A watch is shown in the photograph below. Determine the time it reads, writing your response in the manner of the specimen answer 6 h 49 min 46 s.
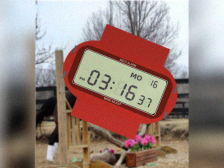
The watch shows 3 h 16 min 37 s
